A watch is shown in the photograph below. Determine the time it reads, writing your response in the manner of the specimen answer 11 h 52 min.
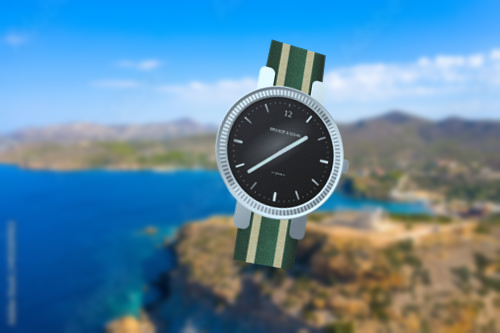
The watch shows 1 h 38 min
